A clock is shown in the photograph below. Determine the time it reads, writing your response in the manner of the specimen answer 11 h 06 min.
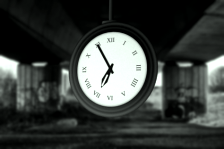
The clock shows 6 h 55 min
